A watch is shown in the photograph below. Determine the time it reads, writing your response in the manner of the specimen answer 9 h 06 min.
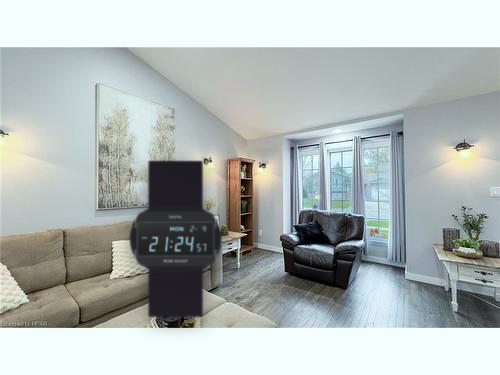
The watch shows 21 h 24 min
